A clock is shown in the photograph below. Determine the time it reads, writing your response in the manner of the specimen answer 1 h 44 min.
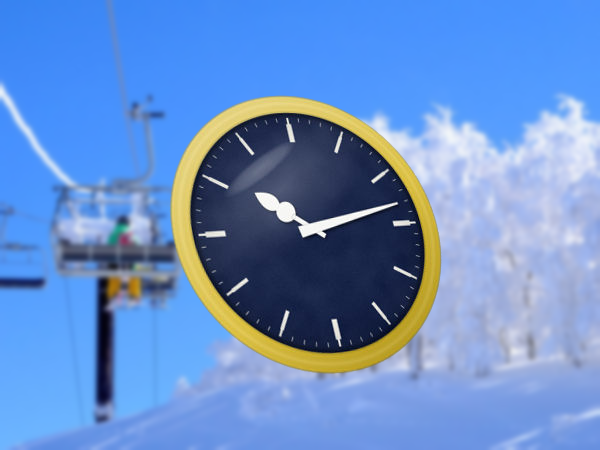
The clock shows 10 h 13 min
